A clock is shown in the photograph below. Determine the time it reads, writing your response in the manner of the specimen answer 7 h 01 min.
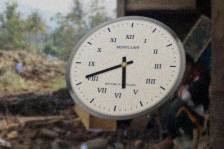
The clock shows 5 h 41 min
